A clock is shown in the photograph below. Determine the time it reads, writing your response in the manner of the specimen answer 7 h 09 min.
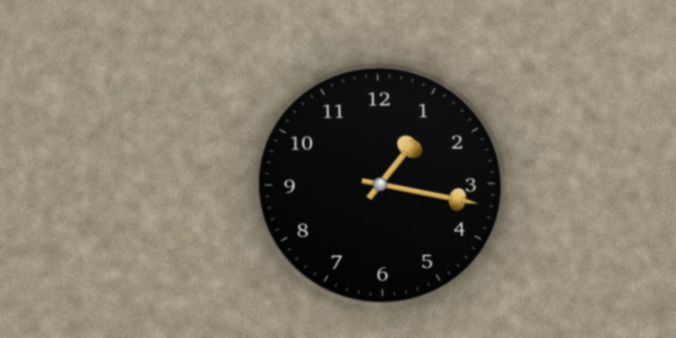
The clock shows 1 h 17 min
